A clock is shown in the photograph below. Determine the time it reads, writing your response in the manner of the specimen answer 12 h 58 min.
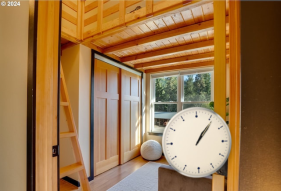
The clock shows 1 h 06 min
